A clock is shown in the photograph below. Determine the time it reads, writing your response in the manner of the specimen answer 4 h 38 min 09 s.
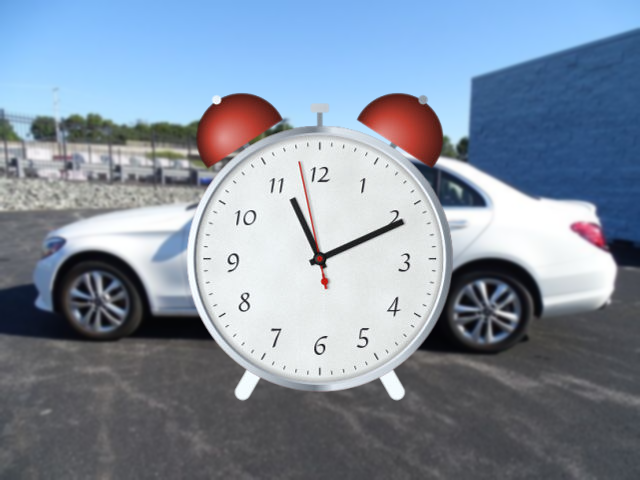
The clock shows 11 h 10 min 58 s
